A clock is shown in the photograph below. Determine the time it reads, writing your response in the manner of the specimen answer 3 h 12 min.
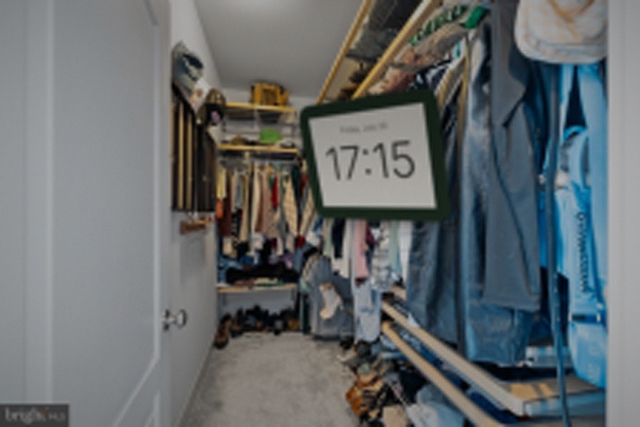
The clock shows 17 h 15 min
